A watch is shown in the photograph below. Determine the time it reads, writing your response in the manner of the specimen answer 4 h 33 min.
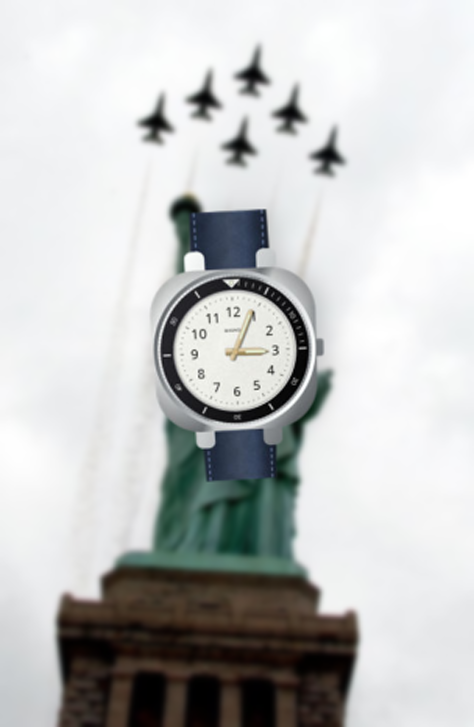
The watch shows 3 h 04 min
